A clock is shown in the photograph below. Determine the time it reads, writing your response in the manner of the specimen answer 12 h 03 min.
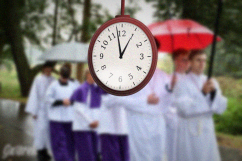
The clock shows 12 h 58 min
